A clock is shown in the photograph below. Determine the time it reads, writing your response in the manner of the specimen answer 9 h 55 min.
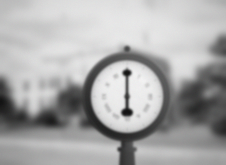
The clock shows 6 h 00 min
